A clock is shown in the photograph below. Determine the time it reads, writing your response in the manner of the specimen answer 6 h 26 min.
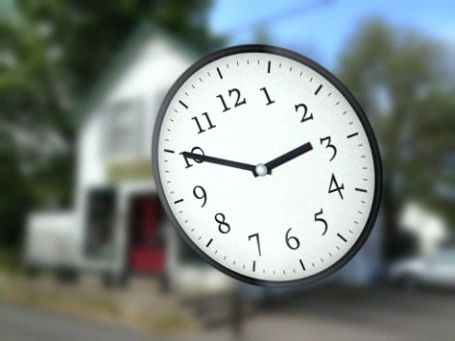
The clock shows 2 h 50 min
